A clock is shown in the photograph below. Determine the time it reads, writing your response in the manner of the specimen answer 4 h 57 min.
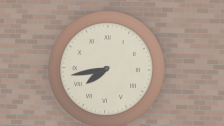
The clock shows 7 h 43 min
